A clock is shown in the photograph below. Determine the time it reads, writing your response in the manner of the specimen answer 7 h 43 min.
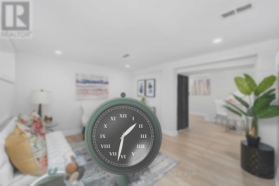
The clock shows 1 h 32 min
